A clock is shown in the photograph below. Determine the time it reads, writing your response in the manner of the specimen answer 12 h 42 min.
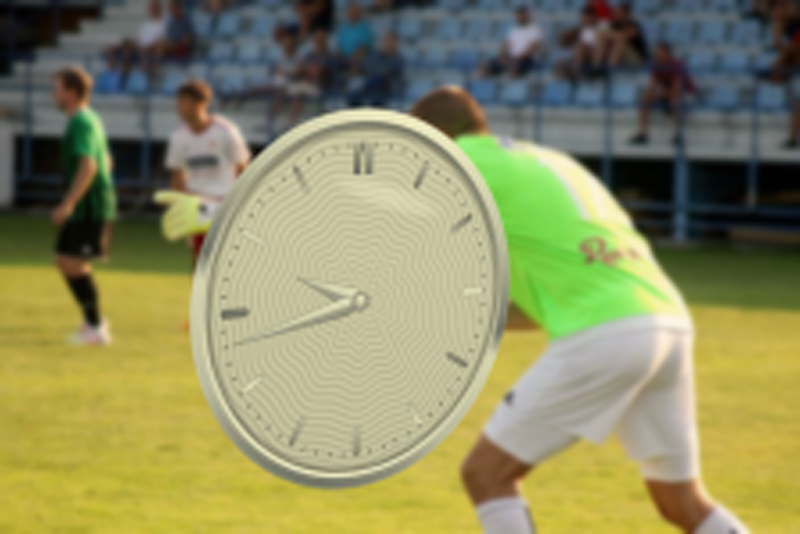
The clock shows 9 h 43 min
